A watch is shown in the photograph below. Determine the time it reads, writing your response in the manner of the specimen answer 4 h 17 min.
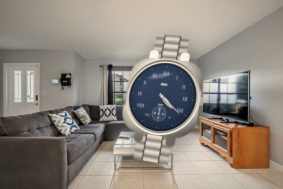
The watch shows 4 h 21 min
